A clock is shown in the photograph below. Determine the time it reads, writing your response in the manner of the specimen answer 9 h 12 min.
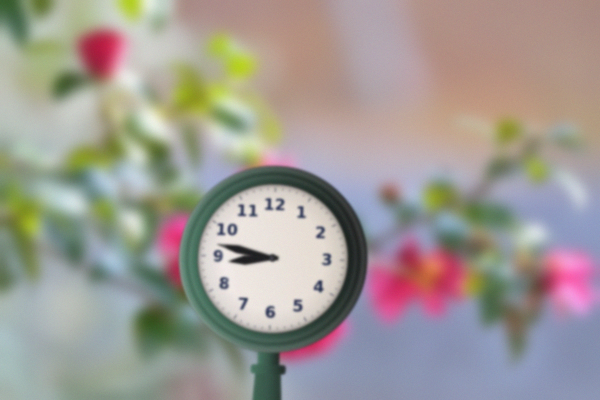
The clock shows 8 h 47 min
